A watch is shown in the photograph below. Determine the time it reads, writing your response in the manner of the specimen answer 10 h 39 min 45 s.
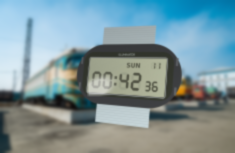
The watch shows 0 h 42 min 36 s
